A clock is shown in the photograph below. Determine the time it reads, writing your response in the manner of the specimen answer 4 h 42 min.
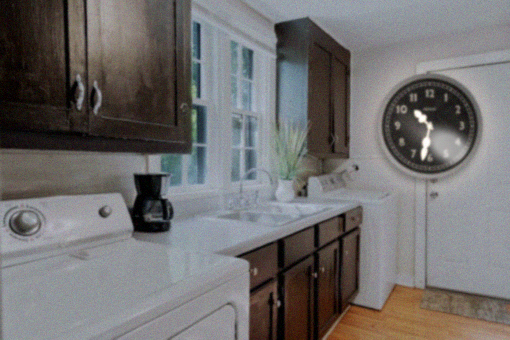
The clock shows 10 h 32 min
